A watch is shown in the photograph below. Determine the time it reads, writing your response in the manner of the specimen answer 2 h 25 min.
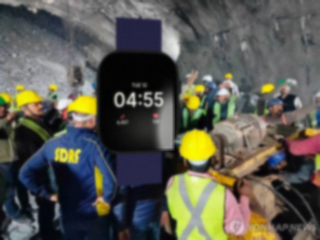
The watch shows 4 h 55 min
